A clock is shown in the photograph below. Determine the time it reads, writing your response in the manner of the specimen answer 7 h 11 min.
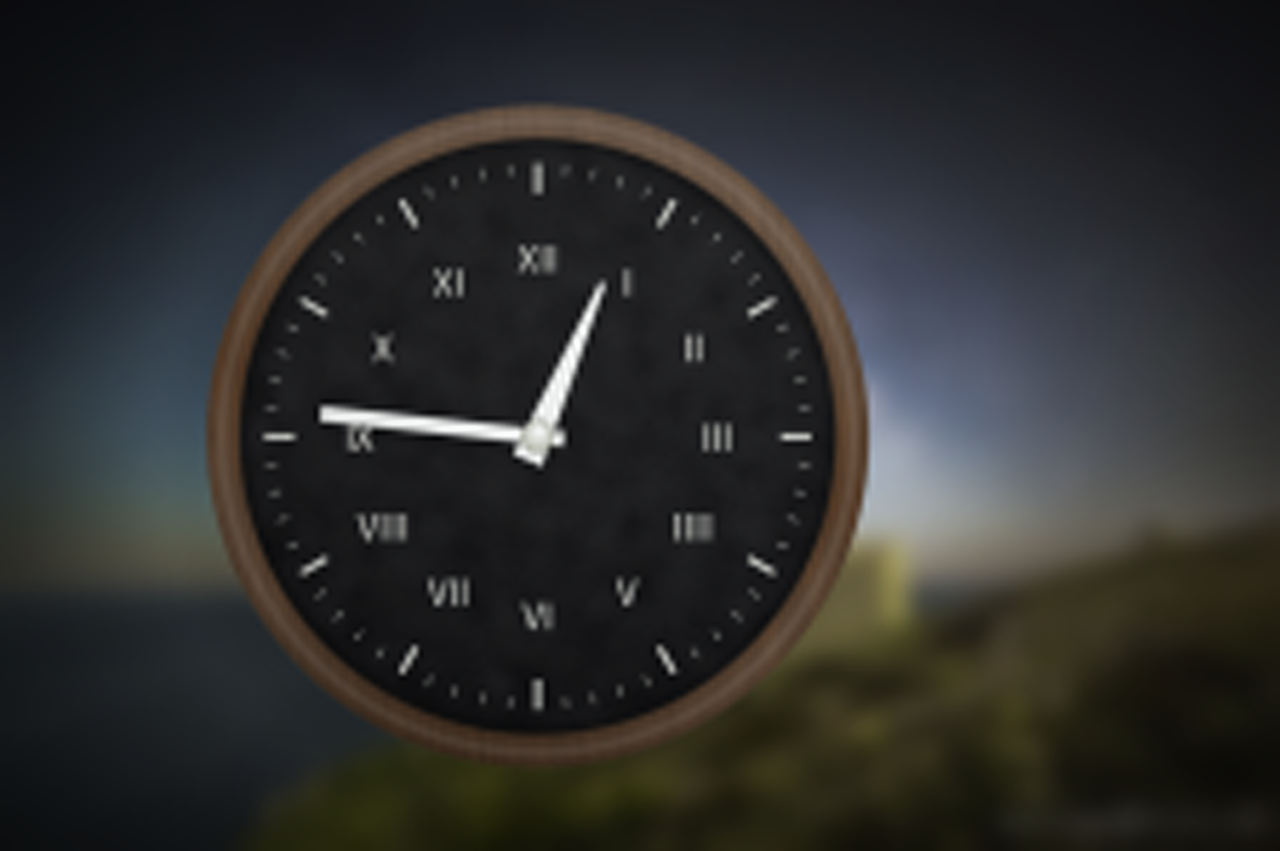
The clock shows 12 h 46 min
